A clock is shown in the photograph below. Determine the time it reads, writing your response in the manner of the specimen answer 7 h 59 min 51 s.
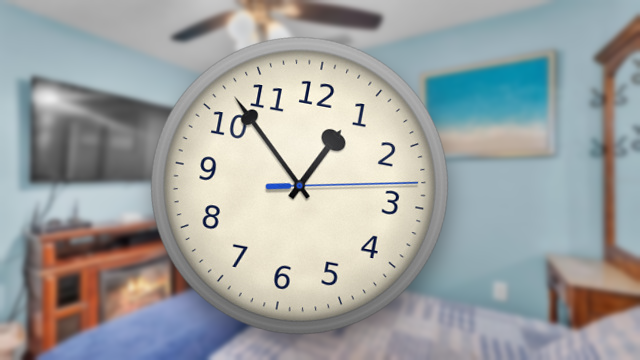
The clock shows 12 h 52 min 13 s
